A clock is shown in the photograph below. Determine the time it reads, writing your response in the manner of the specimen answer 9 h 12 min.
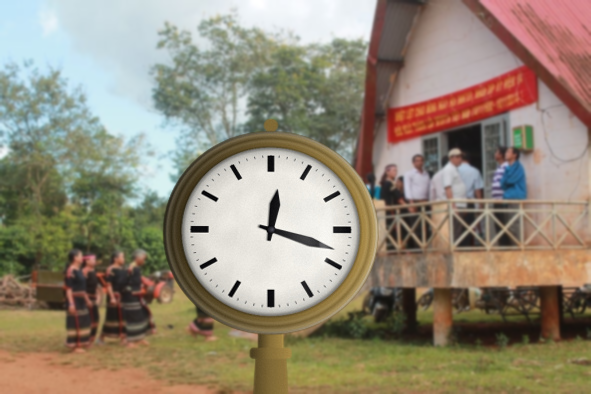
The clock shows 12 h 18 min
